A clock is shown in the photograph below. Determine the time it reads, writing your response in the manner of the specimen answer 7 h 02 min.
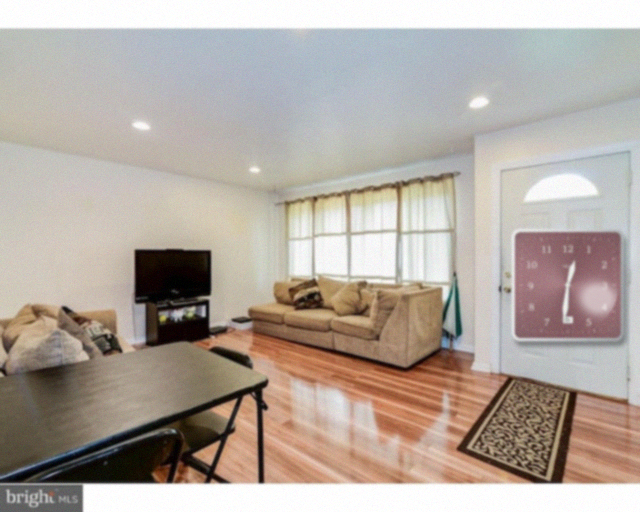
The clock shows 12 h 31 min
